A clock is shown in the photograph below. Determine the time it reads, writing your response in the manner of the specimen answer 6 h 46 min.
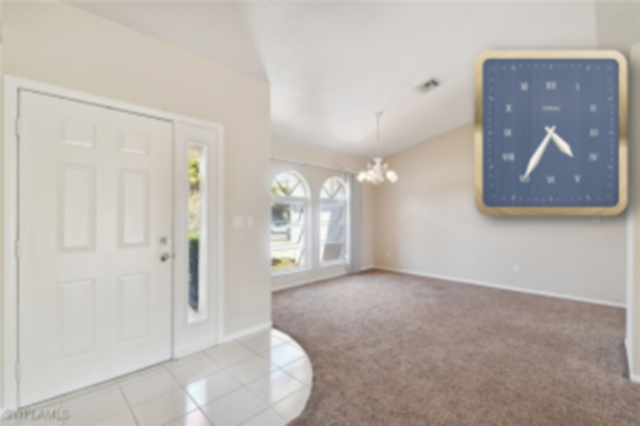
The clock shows 4 h 35 min
